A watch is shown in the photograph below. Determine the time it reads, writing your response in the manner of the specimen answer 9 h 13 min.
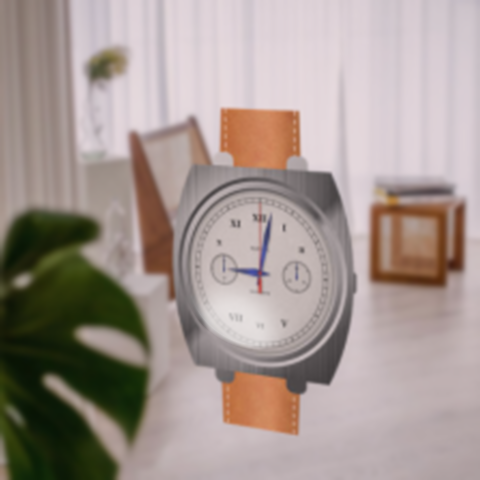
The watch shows 9 h 02 min
